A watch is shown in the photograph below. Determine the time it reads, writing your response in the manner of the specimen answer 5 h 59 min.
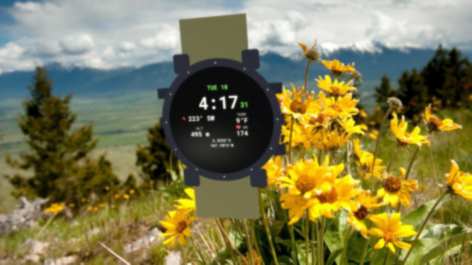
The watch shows 4 h 17 min
